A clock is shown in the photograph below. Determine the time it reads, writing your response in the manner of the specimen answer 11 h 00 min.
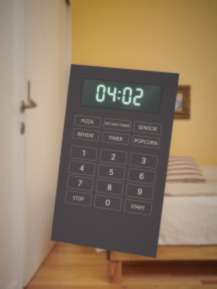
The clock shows 4 h 02 min
